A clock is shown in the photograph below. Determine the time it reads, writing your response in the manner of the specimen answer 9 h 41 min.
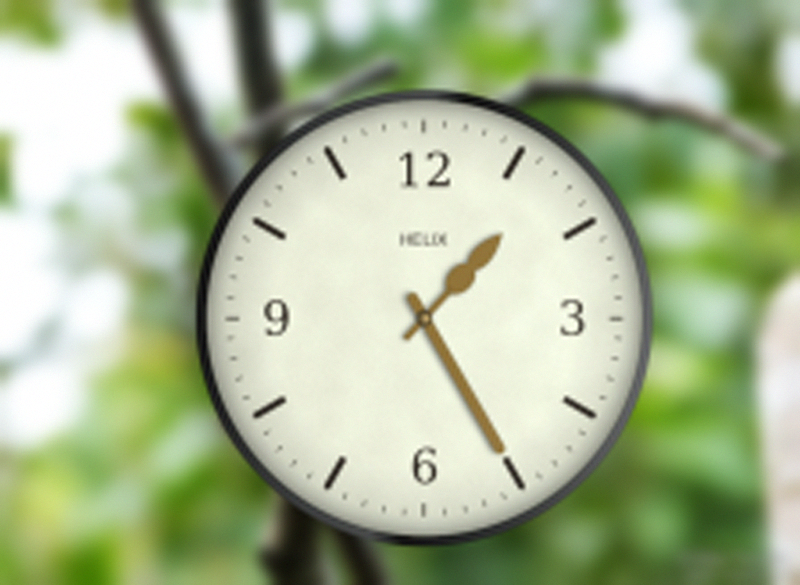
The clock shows 1 h 25 min
